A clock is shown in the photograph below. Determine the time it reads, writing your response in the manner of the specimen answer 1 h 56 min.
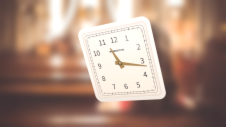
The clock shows 11 h 17 min
